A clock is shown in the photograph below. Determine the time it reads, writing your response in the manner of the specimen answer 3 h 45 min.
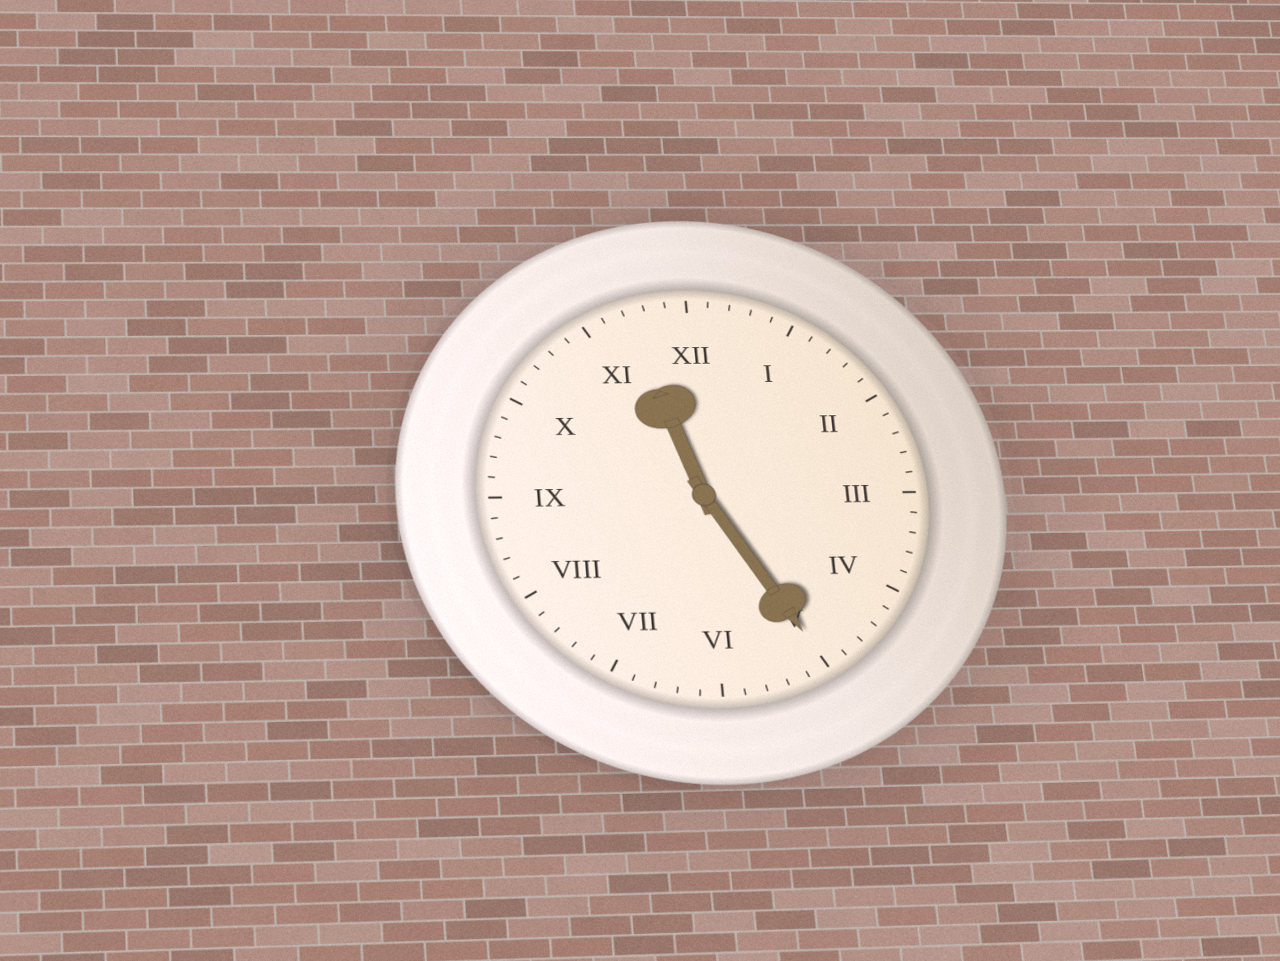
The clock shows 11 h 25 min
